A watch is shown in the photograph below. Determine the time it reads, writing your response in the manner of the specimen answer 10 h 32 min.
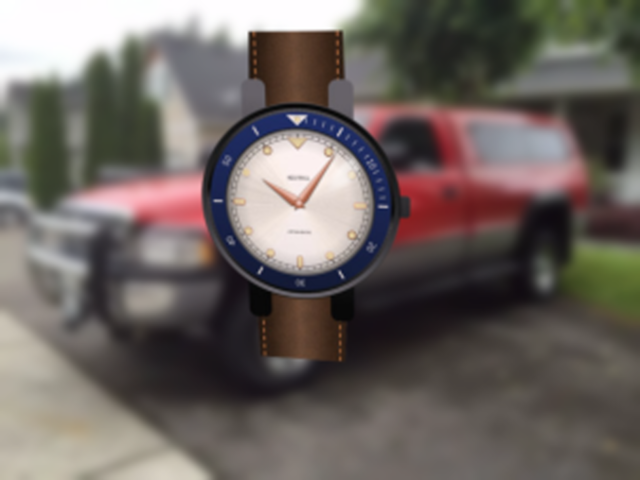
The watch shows 10 h 06 min
